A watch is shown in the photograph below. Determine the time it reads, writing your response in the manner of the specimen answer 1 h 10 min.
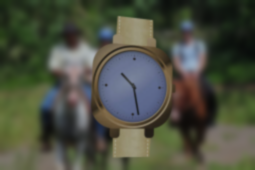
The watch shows 10 h 28 min
